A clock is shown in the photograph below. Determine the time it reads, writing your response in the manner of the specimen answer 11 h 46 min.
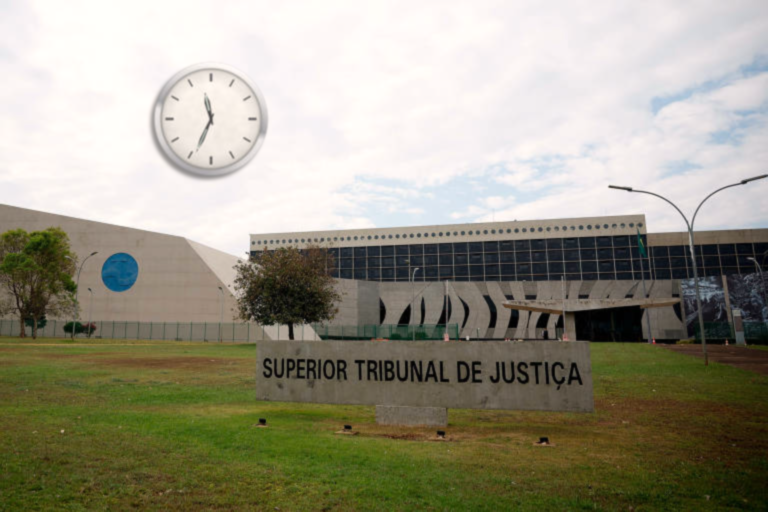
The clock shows 11 h 34 min
